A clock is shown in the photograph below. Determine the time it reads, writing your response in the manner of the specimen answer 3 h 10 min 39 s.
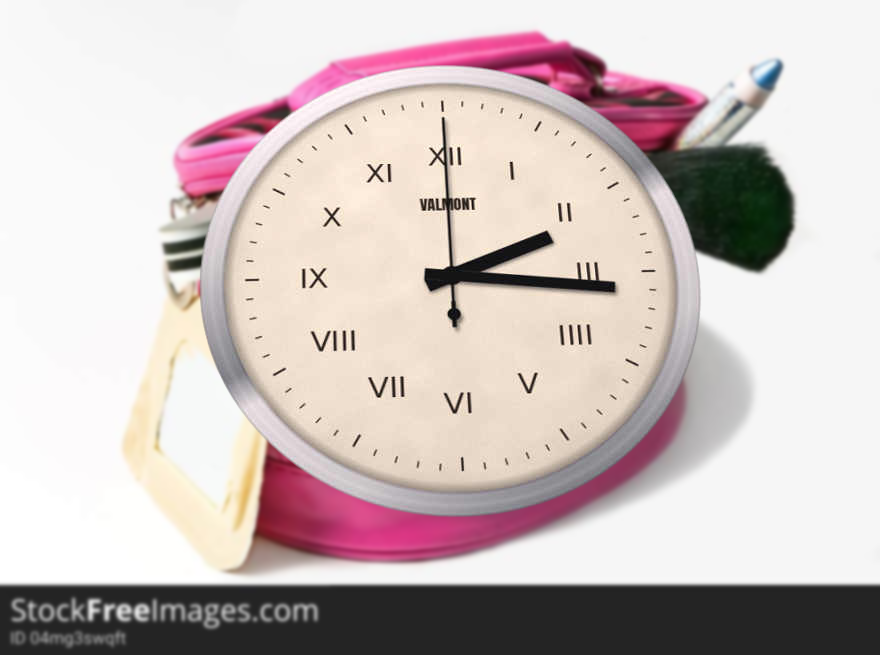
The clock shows 2 h 16 min 00 s
